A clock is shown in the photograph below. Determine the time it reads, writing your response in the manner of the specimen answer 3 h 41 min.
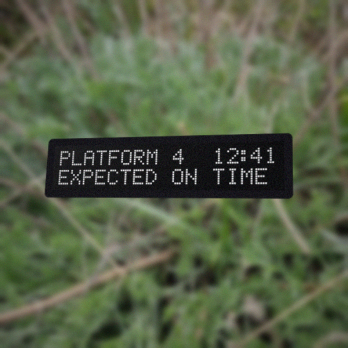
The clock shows 12 h 41 min
